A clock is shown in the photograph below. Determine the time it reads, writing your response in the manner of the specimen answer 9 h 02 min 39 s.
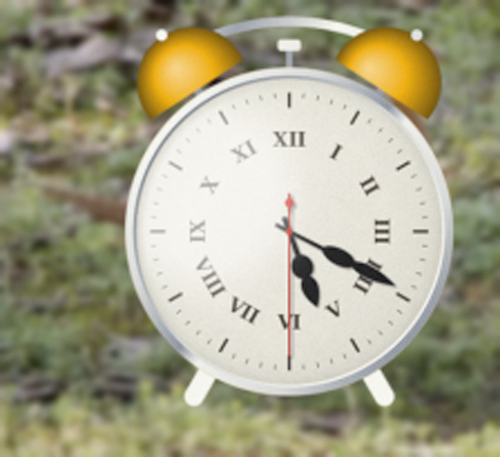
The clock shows 5 h 19 min 30 s
